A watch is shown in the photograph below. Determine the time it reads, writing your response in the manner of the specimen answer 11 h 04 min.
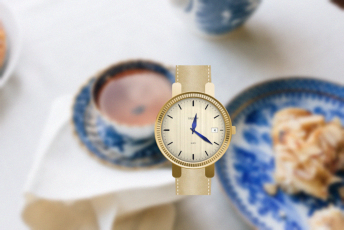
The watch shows 12 h 21 min
